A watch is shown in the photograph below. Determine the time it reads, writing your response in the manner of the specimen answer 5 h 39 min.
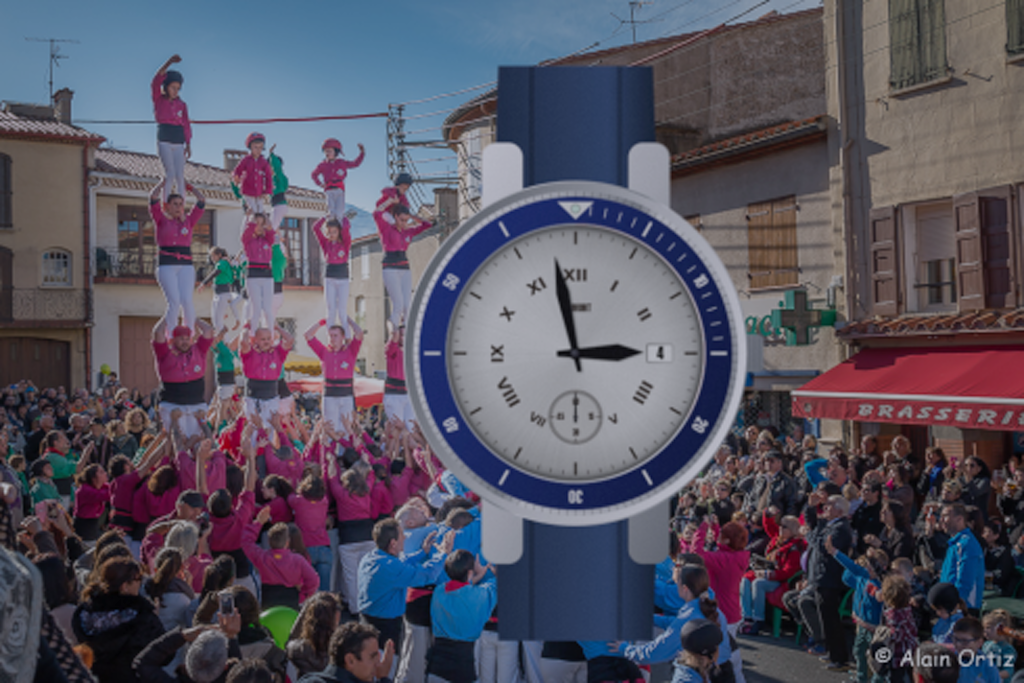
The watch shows 2 h 58 min
